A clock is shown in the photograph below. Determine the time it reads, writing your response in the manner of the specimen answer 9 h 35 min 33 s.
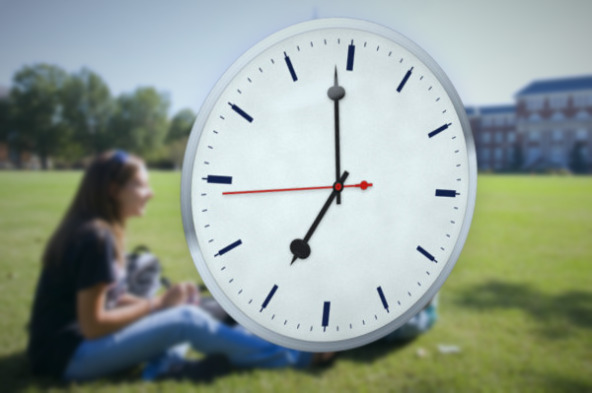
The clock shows 6 h 58 min 44 s
